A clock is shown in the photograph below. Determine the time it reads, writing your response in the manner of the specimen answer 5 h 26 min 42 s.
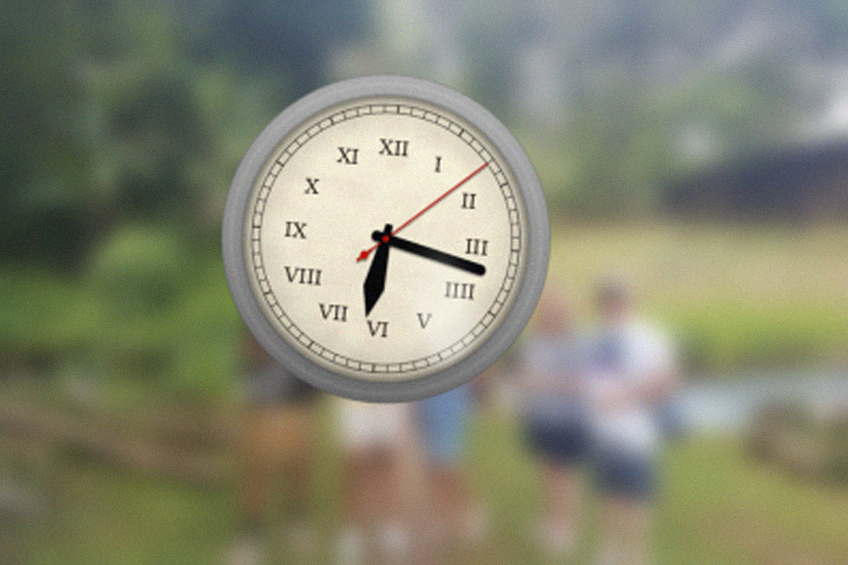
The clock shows 6 h 17 min 08 s
